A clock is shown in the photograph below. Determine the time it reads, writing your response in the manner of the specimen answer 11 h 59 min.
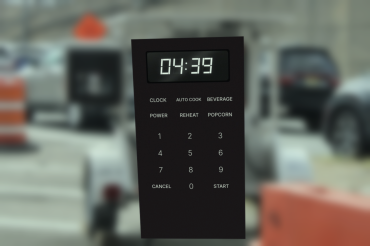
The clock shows 4 h 39 min
